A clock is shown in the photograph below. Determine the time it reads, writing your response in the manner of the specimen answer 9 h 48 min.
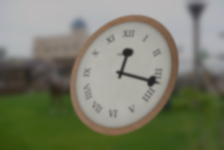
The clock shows 12 h 17 min
